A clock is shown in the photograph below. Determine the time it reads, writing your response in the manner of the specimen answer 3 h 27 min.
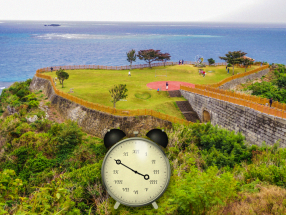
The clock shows 3 h 50 min
